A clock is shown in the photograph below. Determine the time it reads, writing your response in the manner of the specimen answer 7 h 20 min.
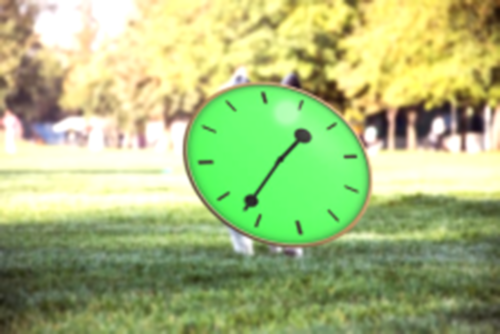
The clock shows 1 h 37 min
